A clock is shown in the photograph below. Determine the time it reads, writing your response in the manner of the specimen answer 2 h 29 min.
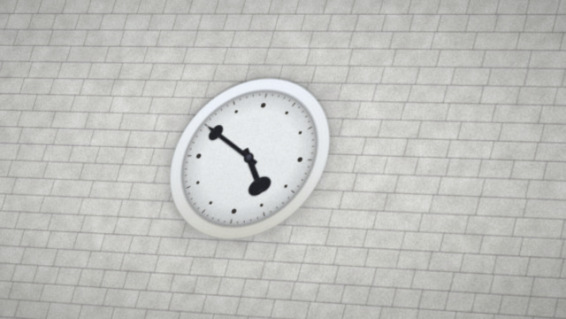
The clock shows 4 h 50 min
